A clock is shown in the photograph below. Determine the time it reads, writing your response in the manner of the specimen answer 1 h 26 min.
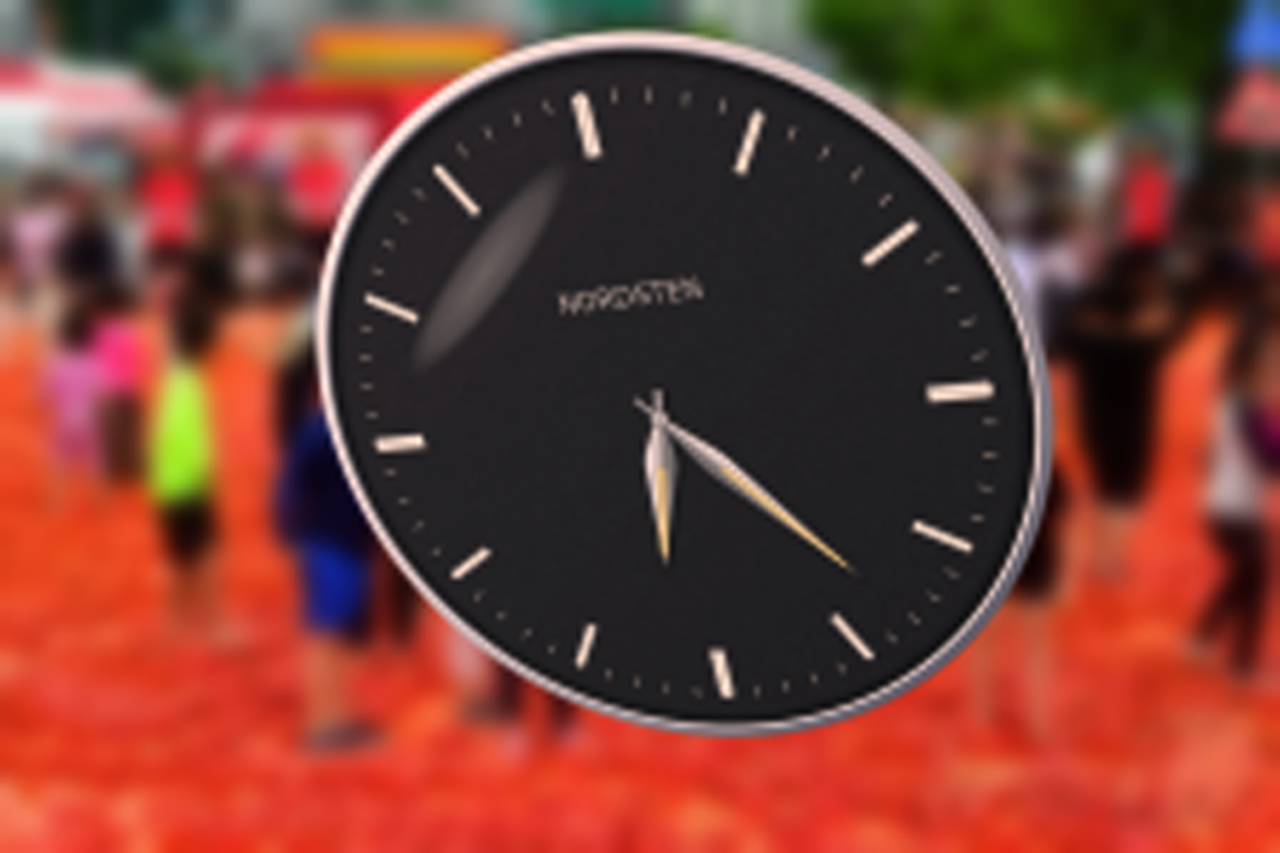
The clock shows 6 h 23 min
